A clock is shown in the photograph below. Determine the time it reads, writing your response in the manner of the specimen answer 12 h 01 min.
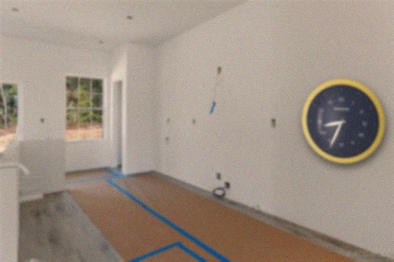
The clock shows 8 h 34 min
